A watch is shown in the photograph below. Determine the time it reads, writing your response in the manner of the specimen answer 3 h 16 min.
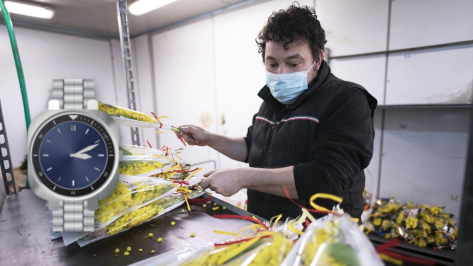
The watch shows 3 h 11 min
